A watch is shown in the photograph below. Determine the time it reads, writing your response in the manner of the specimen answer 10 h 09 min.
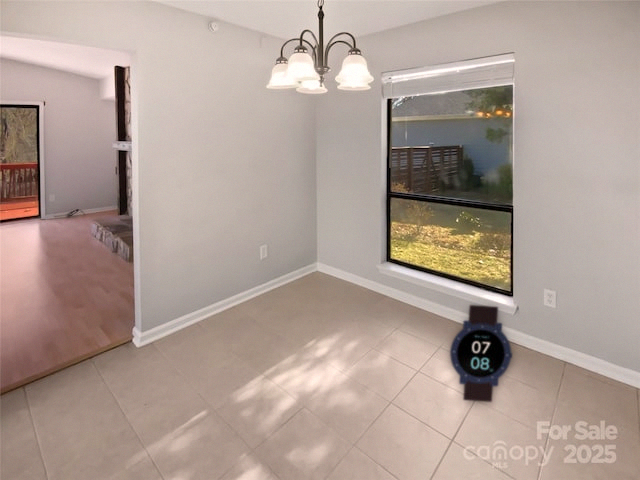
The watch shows 7 h 08 min
